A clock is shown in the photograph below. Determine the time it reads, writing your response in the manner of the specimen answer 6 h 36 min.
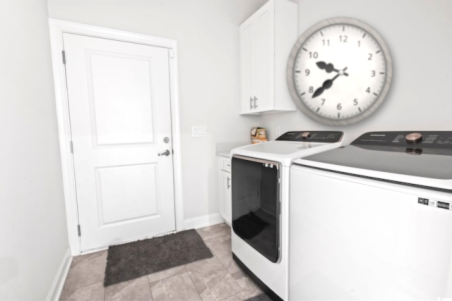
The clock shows 9 h 38 min
